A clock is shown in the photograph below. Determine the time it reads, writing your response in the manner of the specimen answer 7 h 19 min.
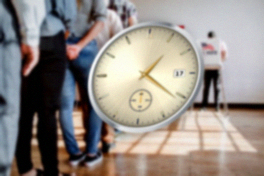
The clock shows 1 h 21 min
